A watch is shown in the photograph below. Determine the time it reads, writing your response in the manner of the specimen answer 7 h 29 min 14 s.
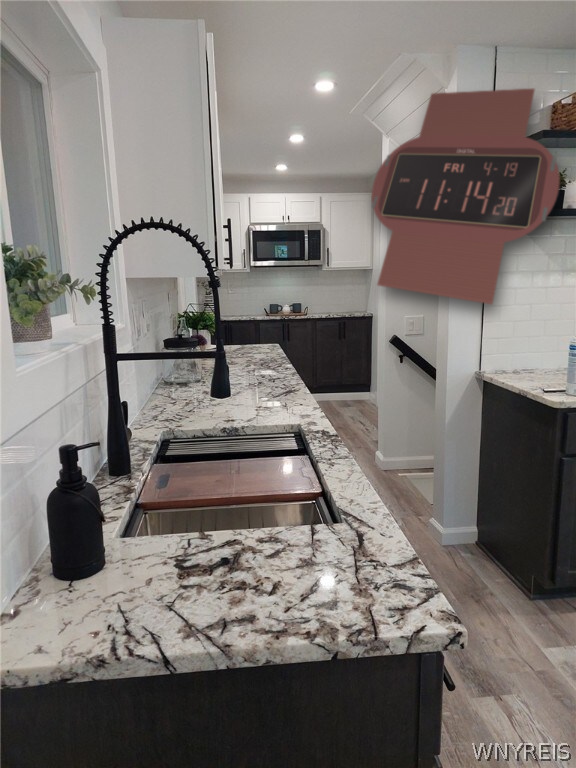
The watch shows 11 h 14 min 20 s
